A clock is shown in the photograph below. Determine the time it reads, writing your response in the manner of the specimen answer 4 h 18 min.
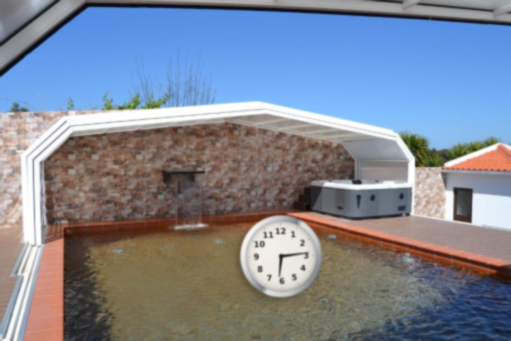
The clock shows 6 h 14 min
